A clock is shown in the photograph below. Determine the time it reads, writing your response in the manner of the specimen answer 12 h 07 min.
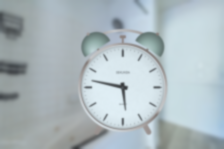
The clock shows 5 h 47 min
